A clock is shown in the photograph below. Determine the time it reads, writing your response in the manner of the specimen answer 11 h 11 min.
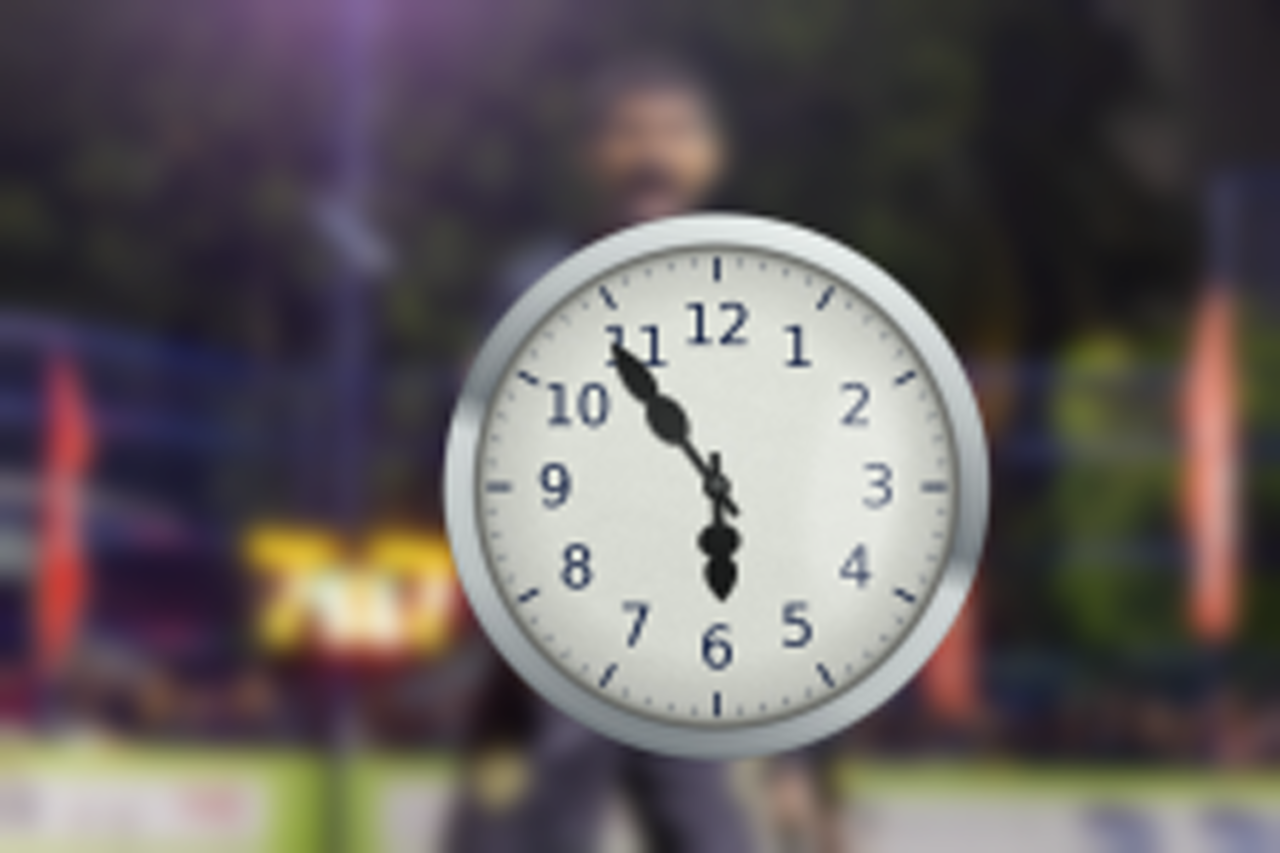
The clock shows 5 h 54 min
